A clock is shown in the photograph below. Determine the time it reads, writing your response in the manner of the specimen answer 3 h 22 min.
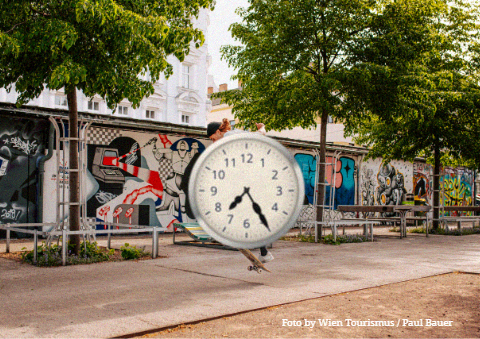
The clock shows 7 h 25 min
